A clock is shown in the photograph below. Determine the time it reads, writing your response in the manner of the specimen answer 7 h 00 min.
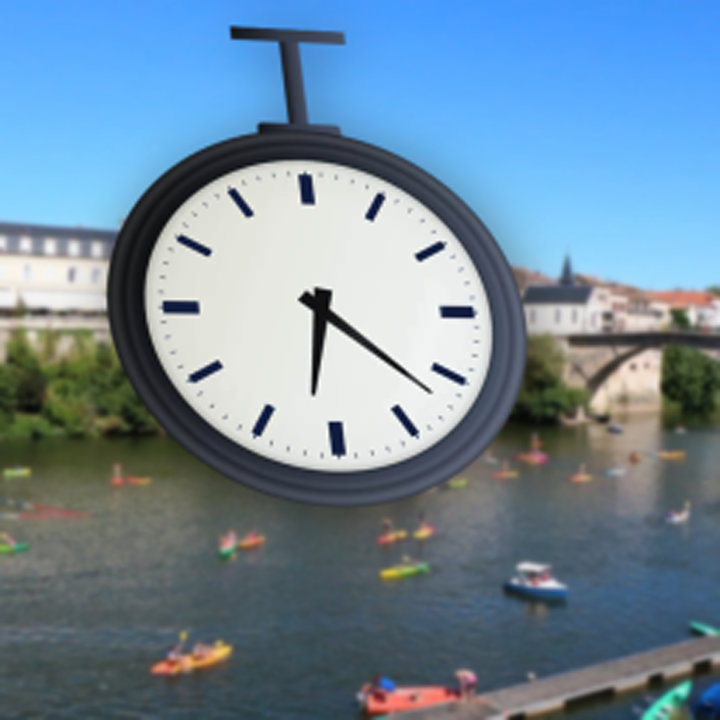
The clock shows 6 h 22 min
